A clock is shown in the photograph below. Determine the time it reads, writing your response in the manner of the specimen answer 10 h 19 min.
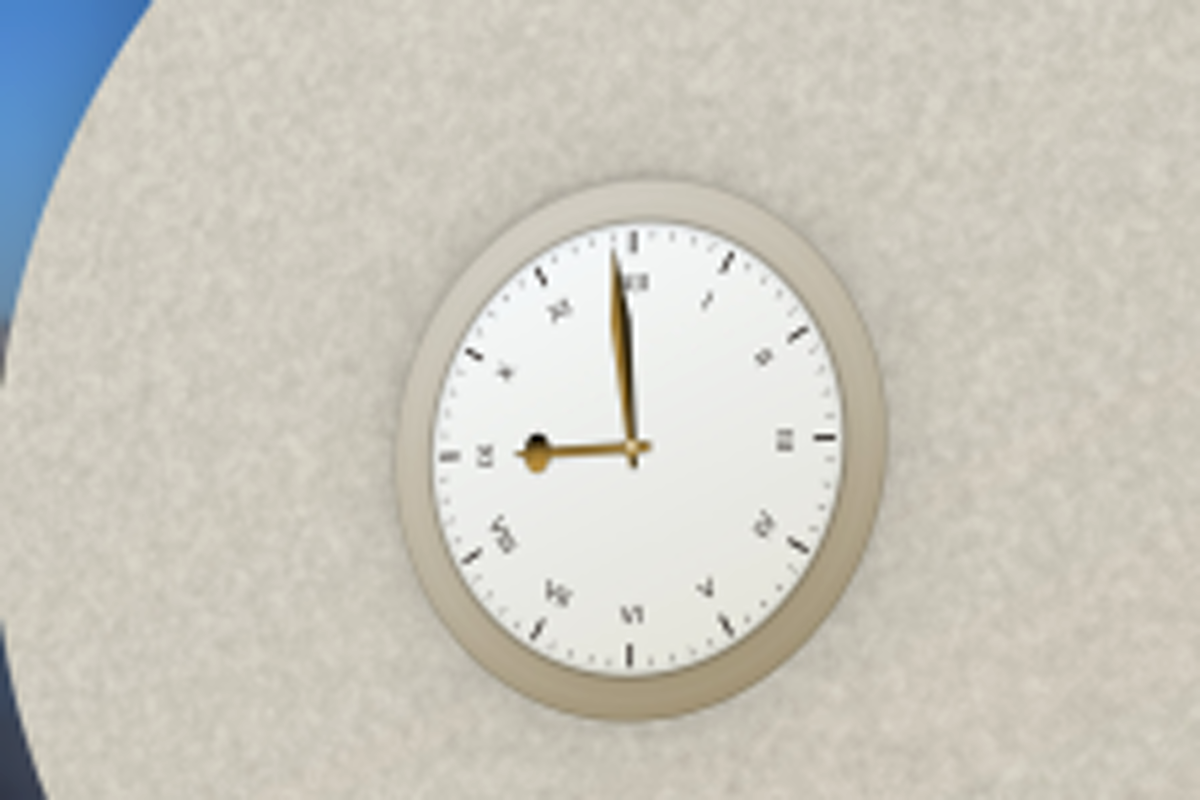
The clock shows 8 h 59 min
